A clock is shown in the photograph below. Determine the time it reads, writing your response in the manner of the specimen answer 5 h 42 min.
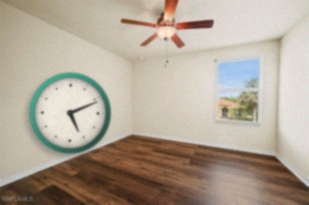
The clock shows 5 h 11 min
